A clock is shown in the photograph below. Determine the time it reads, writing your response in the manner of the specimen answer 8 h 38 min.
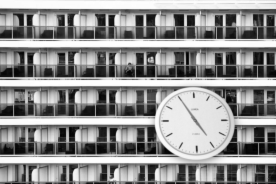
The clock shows 4 h 55 min
